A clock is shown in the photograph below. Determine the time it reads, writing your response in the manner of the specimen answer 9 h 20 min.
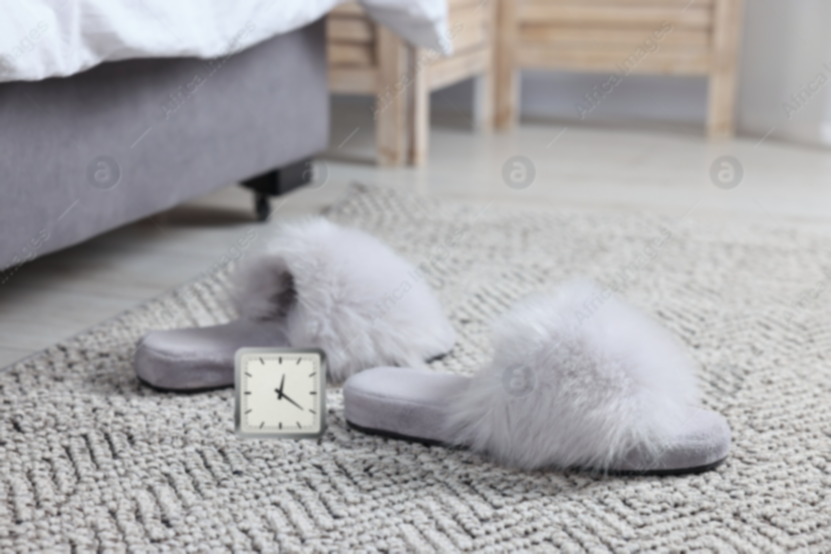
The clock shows 12 h 21 min
